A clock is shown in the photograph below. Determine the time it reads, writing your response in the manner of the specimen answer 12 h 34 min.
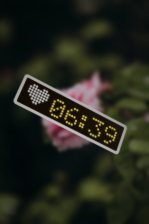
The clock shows 6 h 39 min
